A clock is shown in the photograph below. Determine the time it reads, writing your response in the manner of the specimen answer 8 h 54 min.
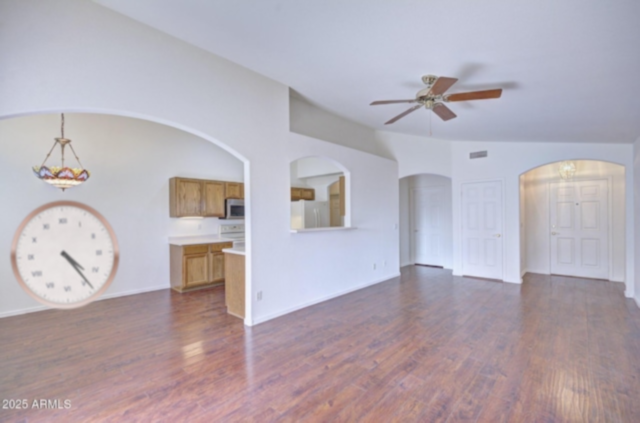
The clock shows 4 h 24 min
